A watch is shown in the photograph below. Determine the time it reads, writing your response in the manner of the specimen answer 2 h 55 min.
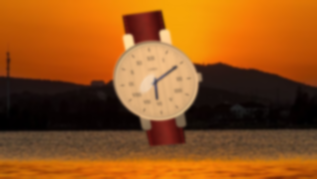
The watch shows 6 h 10 min
